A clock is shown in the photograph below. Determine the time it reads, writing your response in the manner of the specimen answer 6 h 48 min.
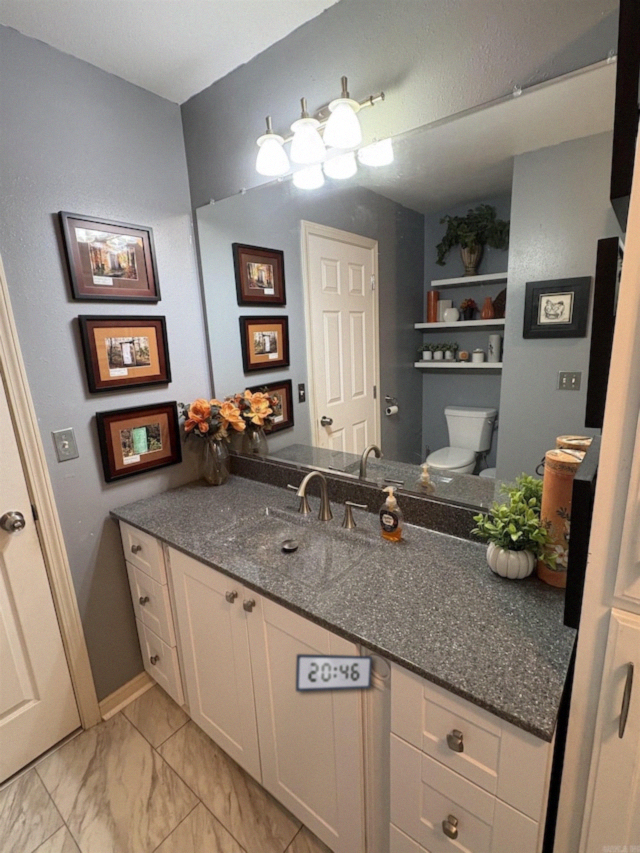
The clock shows 20 h 46 min
